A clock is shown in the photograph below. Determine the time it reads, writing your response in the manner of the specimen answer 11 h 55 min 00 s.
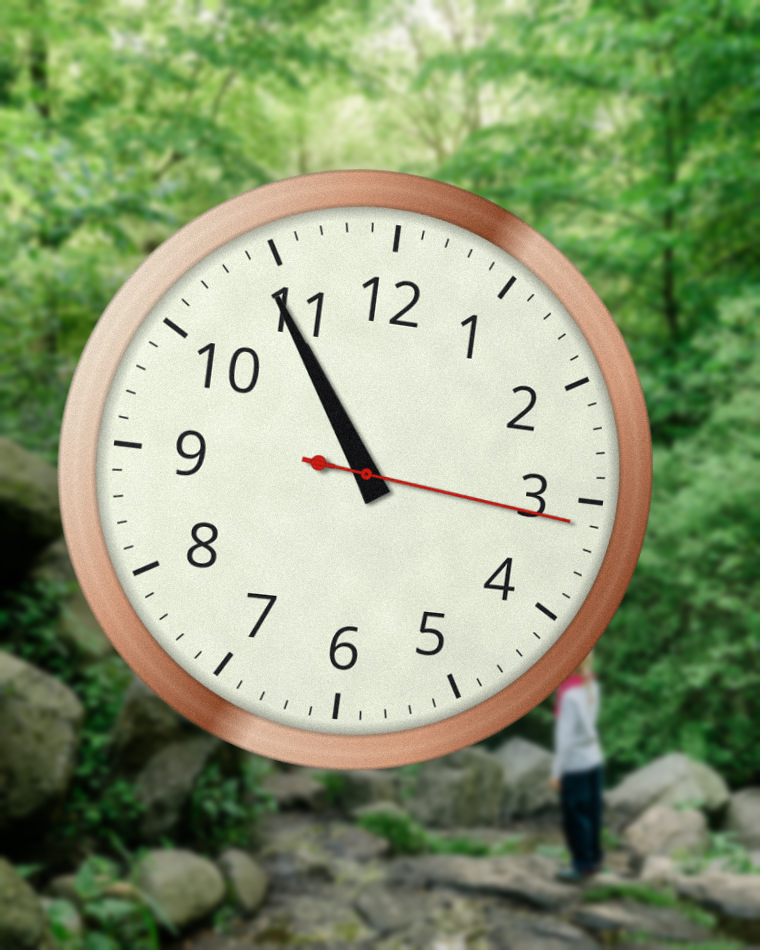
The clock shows 10 h 54 min 16 s
